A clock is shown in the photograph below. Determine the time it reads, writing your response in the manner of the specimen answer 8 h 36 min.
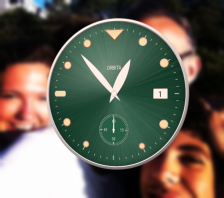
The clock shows 12 h 53 min
